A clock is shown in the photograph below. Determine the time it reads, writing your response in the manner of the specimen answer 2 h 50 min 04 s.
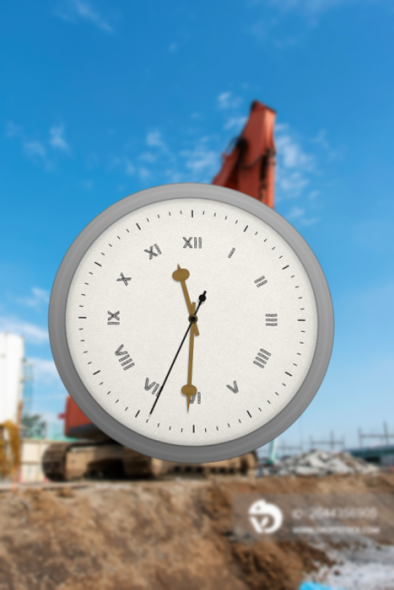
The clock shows 11 h 30 min 34 s
